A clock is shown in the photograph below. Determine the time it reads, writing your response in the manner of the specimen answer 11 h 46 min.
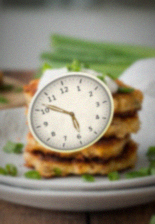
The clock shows 5 h 52 min
